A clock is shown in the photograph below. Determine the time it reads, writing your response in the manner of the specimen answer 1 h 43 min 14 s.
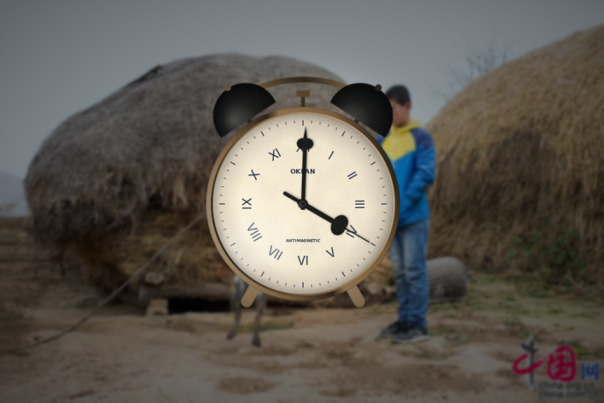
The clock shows 4 h 00 min 20 s
